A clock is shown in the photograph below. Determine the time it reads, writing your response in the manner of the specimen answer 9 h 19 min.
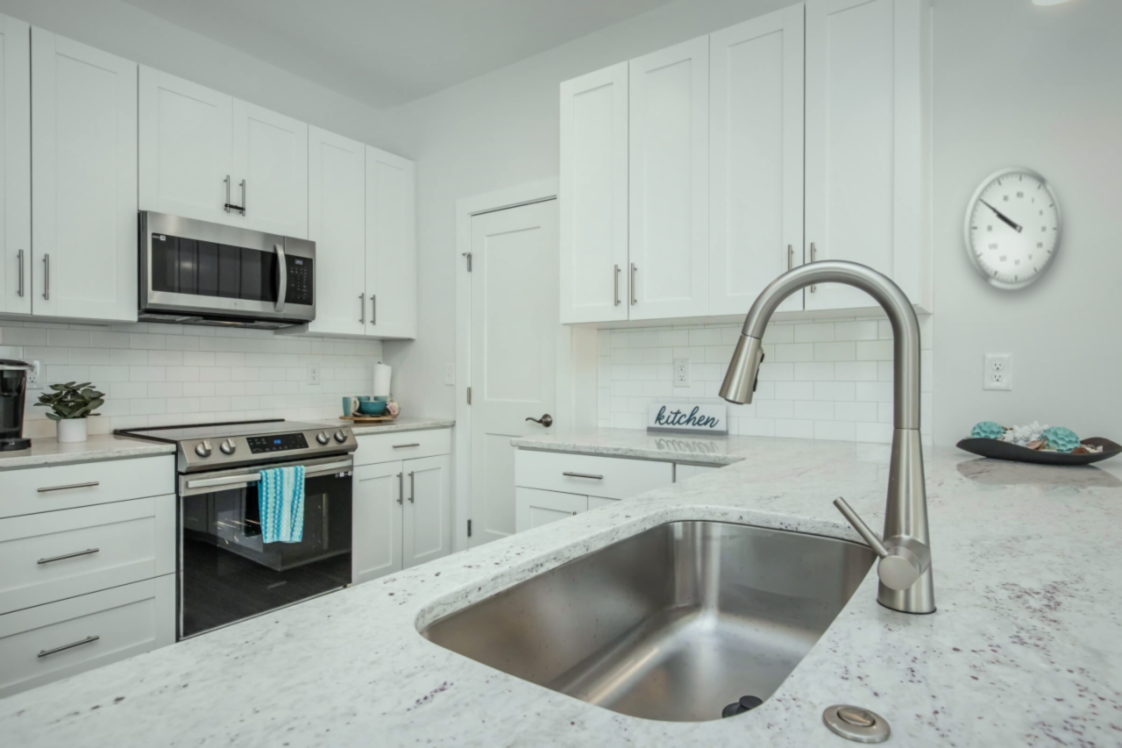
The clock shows 9 h 50 min
